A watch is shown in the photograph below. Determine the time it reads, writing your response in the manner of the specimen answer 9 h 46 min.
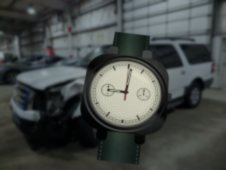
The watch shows 9 h 01 min
